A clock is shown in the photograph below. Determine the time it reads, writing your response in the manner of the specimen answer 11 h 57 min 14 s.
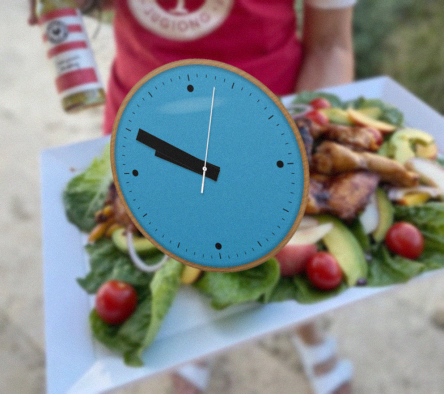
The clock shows 9 h 50 min 03 s
